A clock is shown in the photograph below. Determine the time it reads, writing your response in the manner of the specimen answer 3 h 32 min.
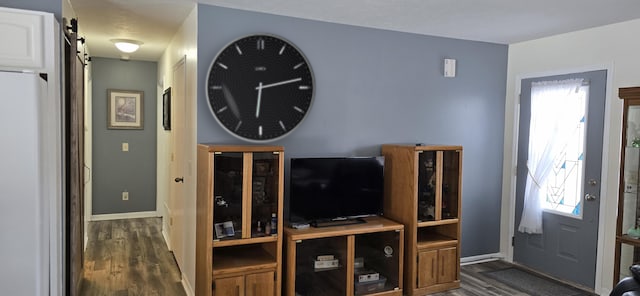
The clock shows 6 h 13 min
